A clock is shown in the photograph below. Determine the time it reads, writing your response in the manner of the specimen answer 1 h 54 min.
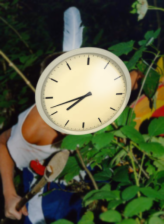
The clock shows 7 h 42 min
